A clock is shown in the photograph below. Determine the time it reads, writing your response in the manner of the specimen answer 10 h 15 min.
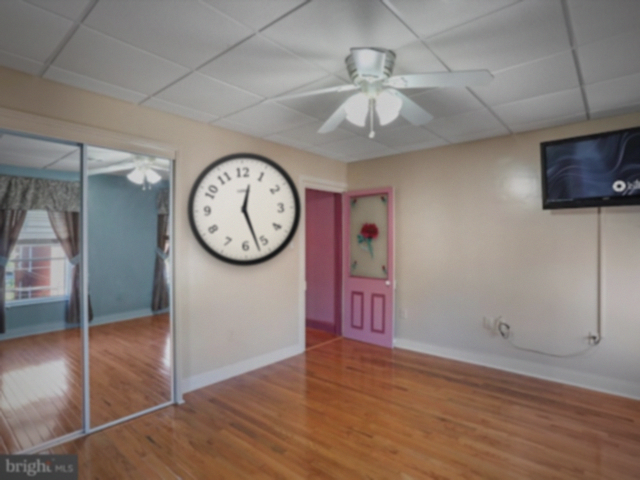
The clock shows 12 h 27 min
